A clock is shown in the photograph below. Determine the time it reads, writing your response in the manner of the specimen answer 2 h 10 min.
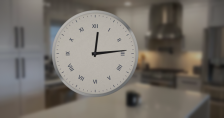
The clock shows 12 h 14 min
